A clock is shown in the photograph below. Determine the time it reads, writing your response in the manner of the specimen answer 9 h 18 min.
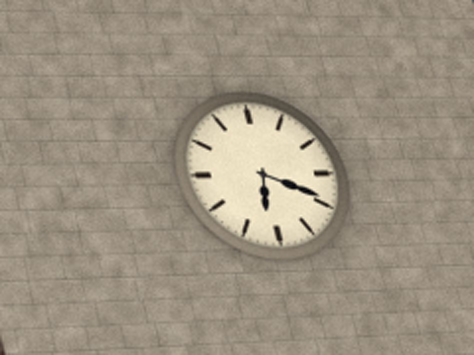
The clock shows 6 h 19 min
